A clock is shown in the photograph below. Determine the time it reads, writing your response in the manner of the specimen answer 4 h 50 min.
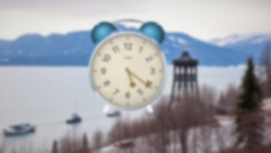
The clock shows 5 h 21 min
